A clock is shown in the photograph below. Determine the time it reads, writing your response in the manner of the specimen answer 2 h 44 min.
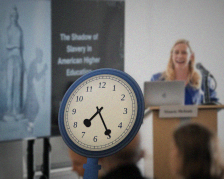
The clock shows 7 h 25 min
